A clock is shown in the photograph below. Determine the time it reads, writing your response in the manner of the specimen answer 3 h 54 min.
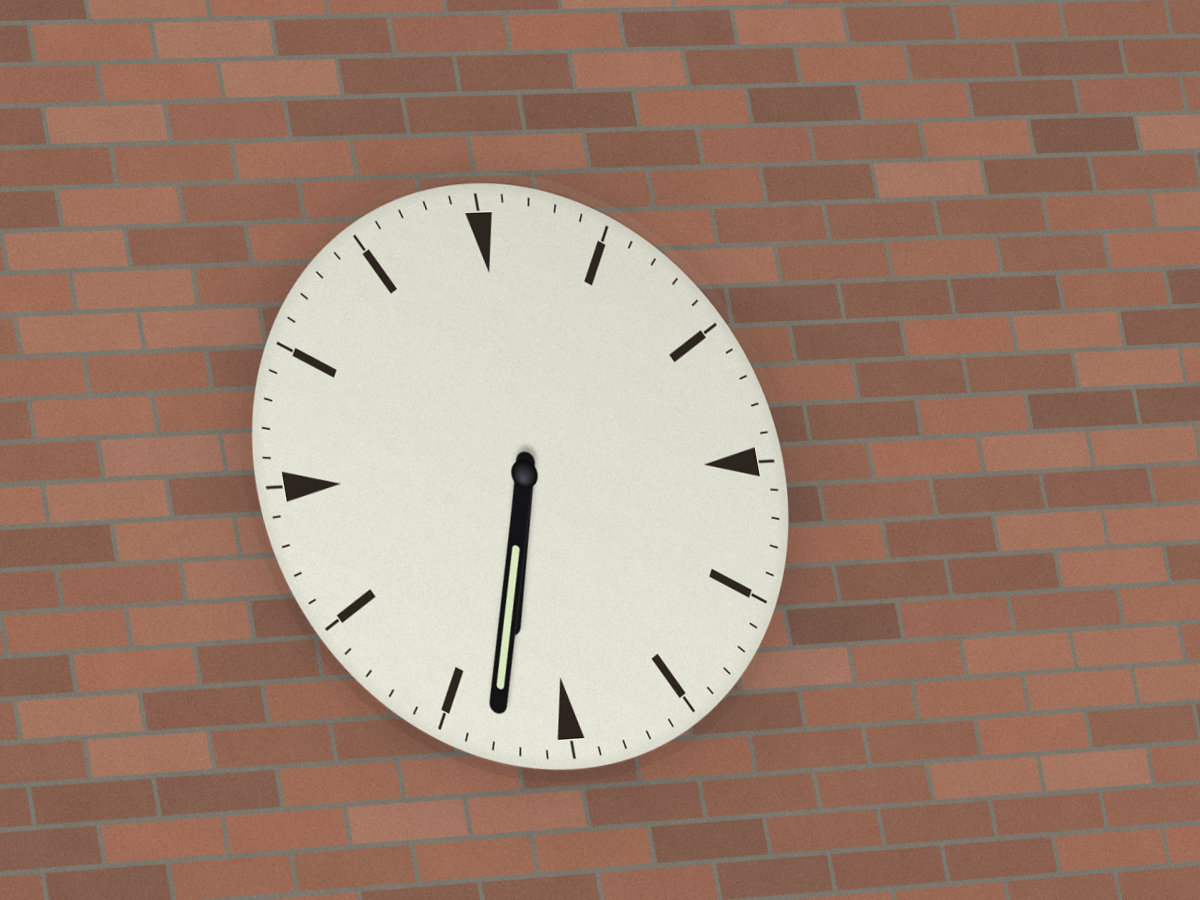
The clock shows 6 h 33 min
